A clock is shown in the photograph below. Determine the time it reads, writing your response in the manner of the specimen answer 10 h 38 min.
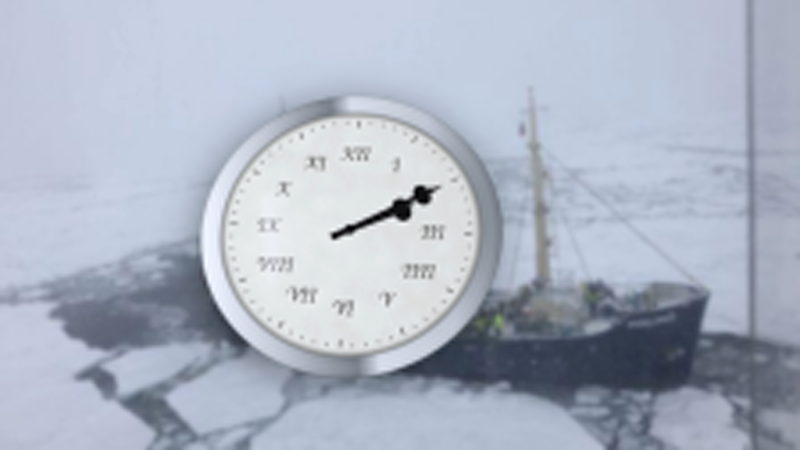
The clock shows 2 h 10 min
